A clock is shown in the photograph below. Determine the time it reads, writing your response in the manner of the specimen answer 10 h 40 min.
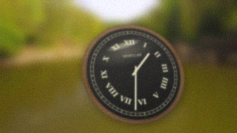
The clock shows 1 h 32 min
